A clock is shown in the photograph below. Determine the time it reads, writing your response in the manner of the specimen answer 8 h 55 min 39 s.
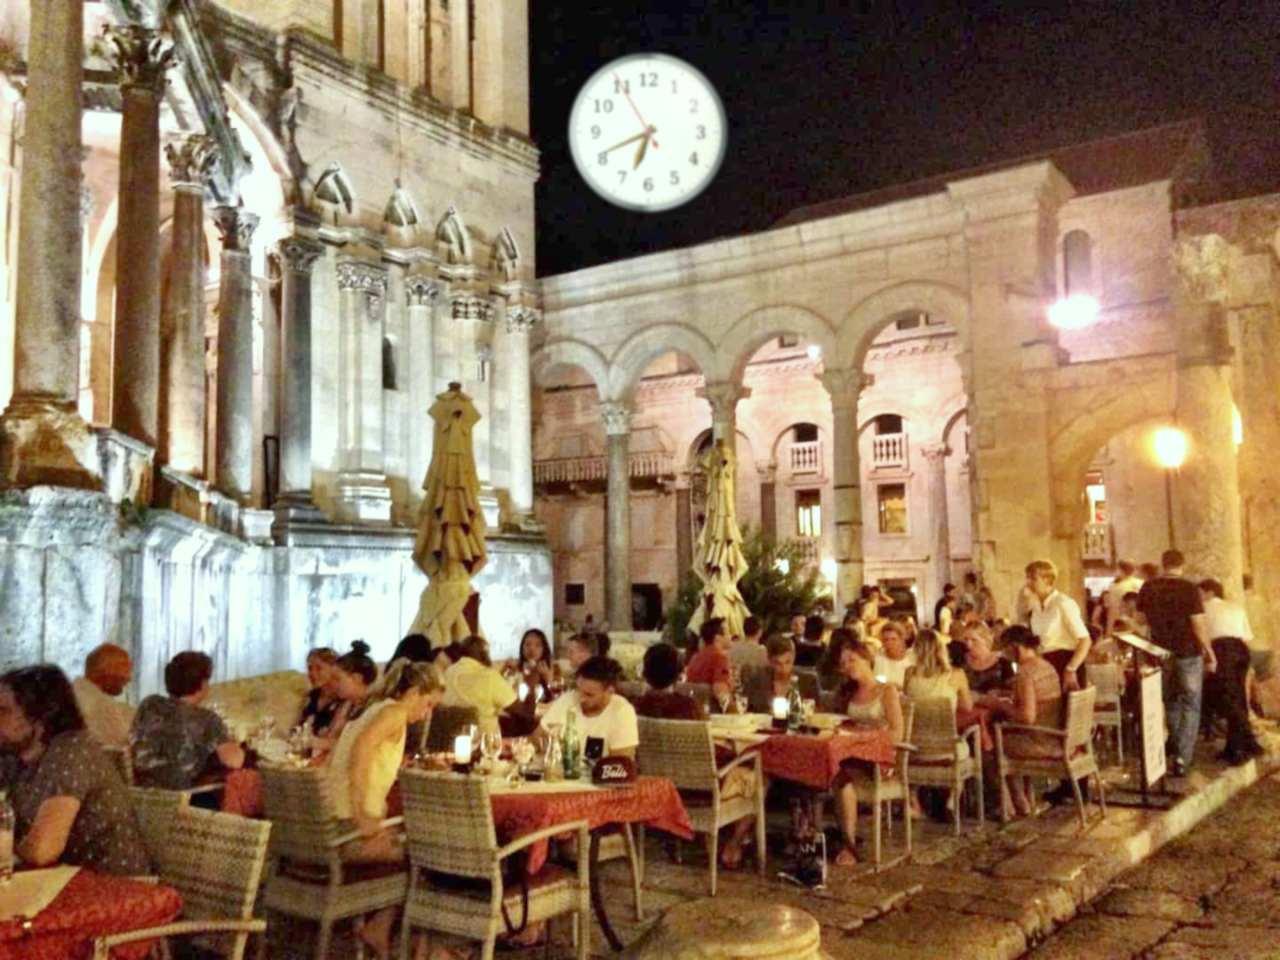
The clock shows 6 h 40 min 55 s
